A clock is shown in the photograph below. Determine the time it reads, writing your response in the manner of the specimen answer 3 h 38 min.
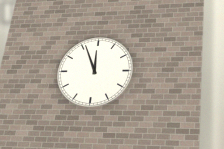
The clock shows 11 h 56 min
